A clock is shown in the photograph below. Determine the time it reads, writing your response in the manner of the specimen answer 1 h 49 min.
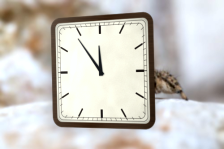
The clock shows 11 h 54 min
